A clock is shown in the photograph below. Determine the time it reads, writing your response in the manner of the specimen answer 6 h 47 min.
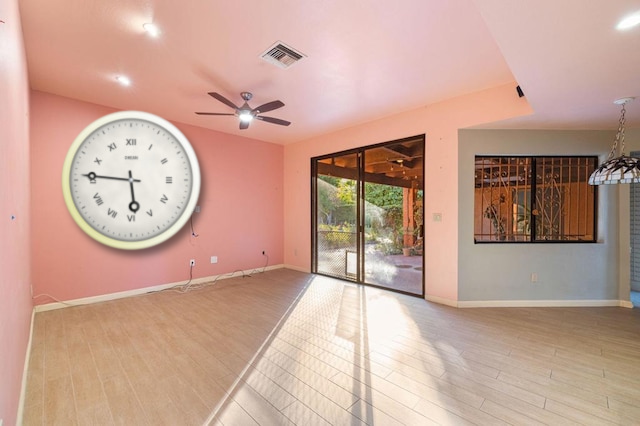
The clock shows 5 h 46 min
